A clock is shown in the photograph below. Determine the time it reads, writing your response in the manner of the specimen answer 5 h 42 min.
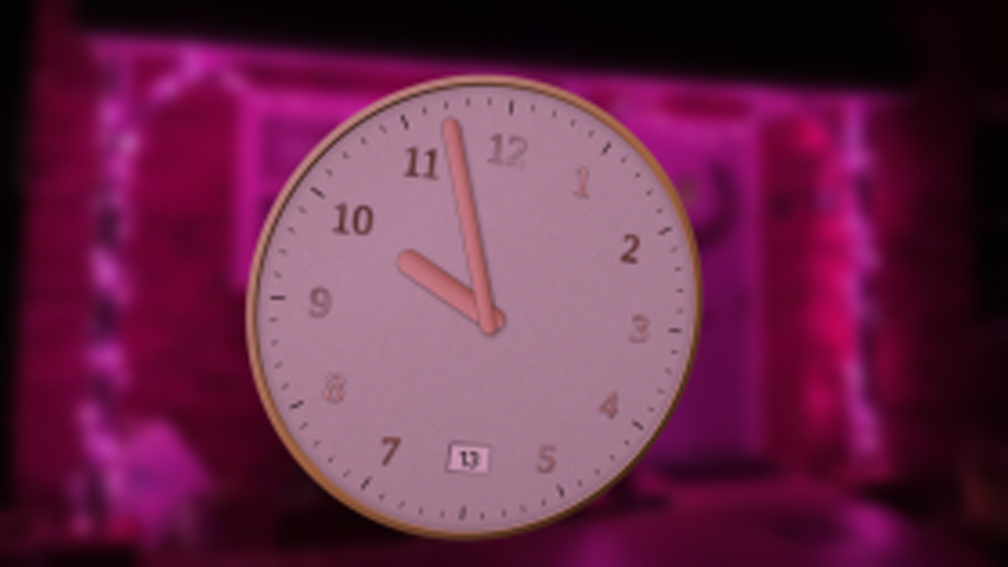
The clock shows 9 h 57 min
